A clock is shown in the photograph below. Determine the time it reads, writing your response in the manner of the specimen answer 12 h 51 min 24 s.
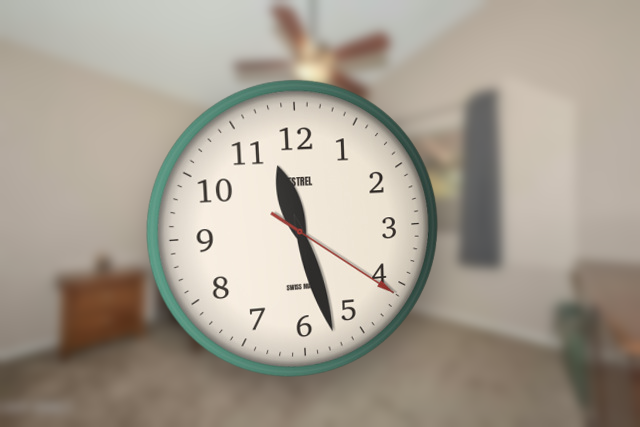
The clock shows 11 h 27 min 21 s
